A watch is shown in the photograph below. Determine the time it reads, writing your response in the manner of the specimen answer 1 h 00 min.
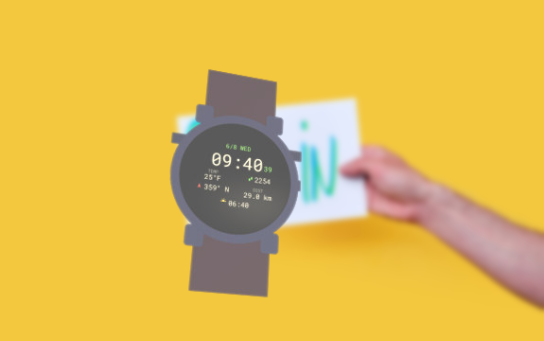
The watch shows 9 h 40 min
